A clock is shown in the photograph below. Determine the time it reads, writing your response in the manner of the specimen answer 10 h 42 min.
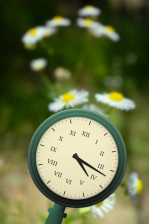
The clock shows 4 h 17 min
